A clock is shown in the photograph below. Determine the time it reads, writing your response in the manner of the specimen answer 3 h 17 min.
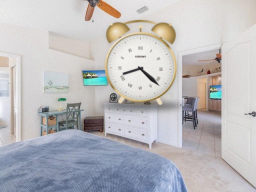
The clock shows 8 h 22 min
